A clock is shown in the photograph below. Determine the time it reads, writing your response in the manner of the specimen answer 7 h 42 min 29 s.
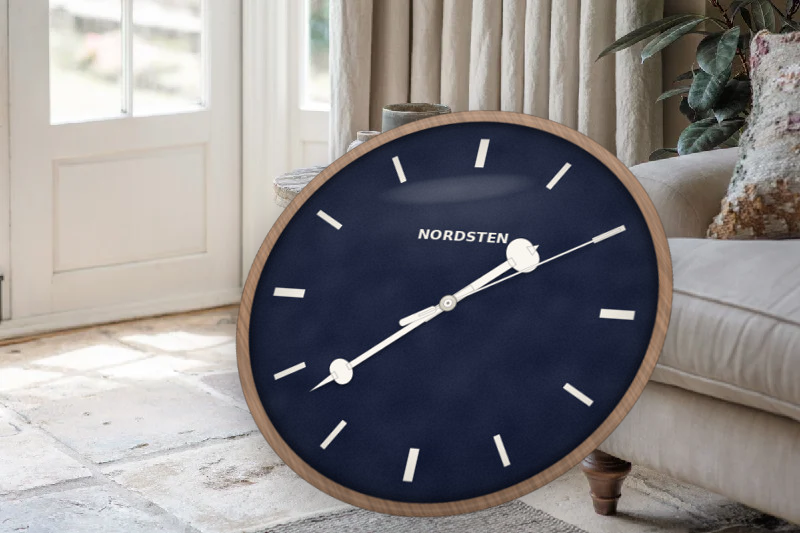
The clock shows 1 h 38 min 10 s
